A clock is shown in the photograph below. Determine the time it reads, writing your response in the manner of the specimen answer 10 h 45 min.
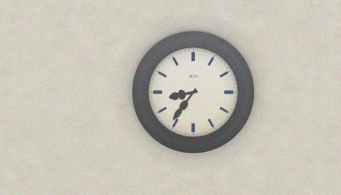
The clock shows 8 h 36 min
